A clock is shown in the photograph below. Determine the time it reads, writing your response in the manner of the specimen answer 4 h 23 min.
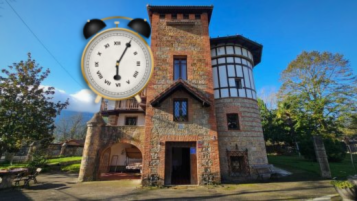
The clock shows 6 h 05 min
